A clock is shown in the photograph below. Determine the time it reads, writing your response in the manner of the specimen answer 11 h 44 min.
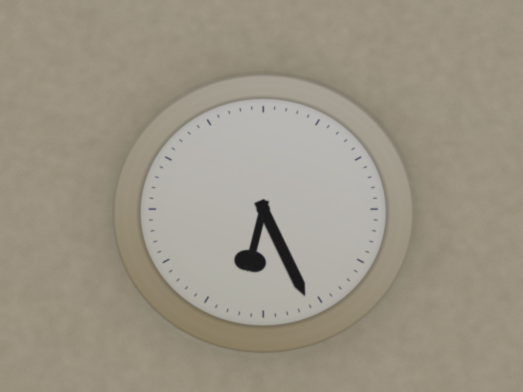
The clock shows 6 h 26 min
